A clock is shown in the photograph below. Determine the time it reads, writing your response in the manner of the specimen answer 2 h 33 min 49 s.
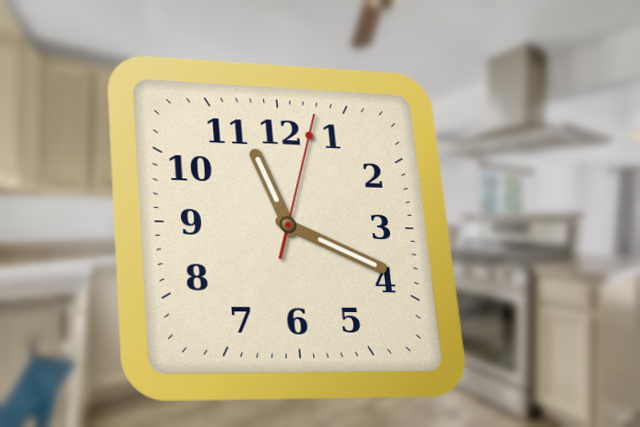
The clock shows 11 h 19 min 03 s
